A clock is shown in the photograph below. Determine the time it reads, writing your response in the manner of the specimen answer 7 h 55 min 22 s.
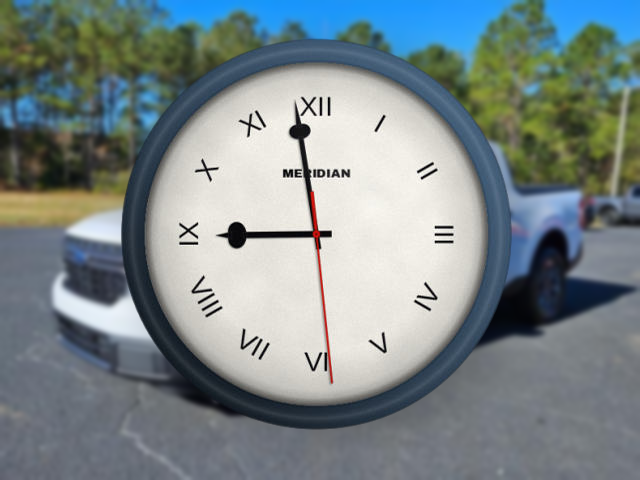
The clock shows 8 h 58 min 29 s
